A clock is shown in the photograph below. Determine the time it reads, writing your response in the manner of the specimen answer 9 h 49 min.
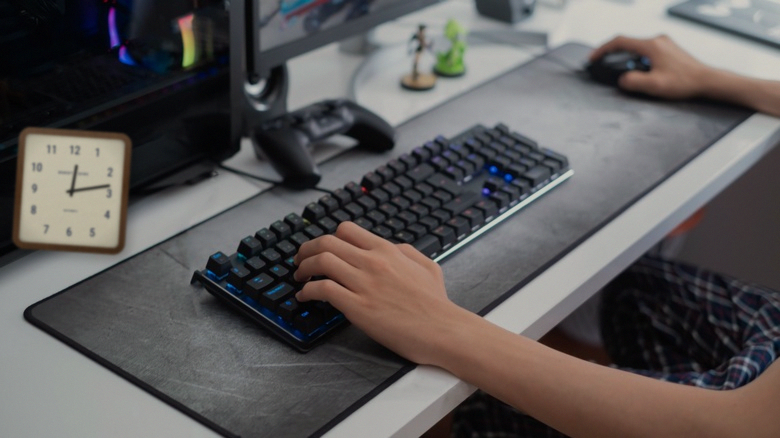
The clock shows 12 h 13 min
